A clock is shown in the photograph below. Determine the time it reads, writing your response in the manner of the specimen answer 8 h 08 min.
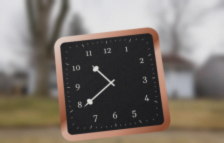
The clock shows 10 h 39 min
